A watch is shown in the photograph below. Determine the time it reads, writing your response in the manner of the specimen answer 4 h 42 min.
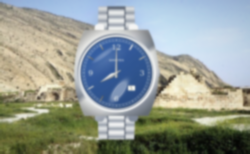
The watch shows 8 h 00 min
